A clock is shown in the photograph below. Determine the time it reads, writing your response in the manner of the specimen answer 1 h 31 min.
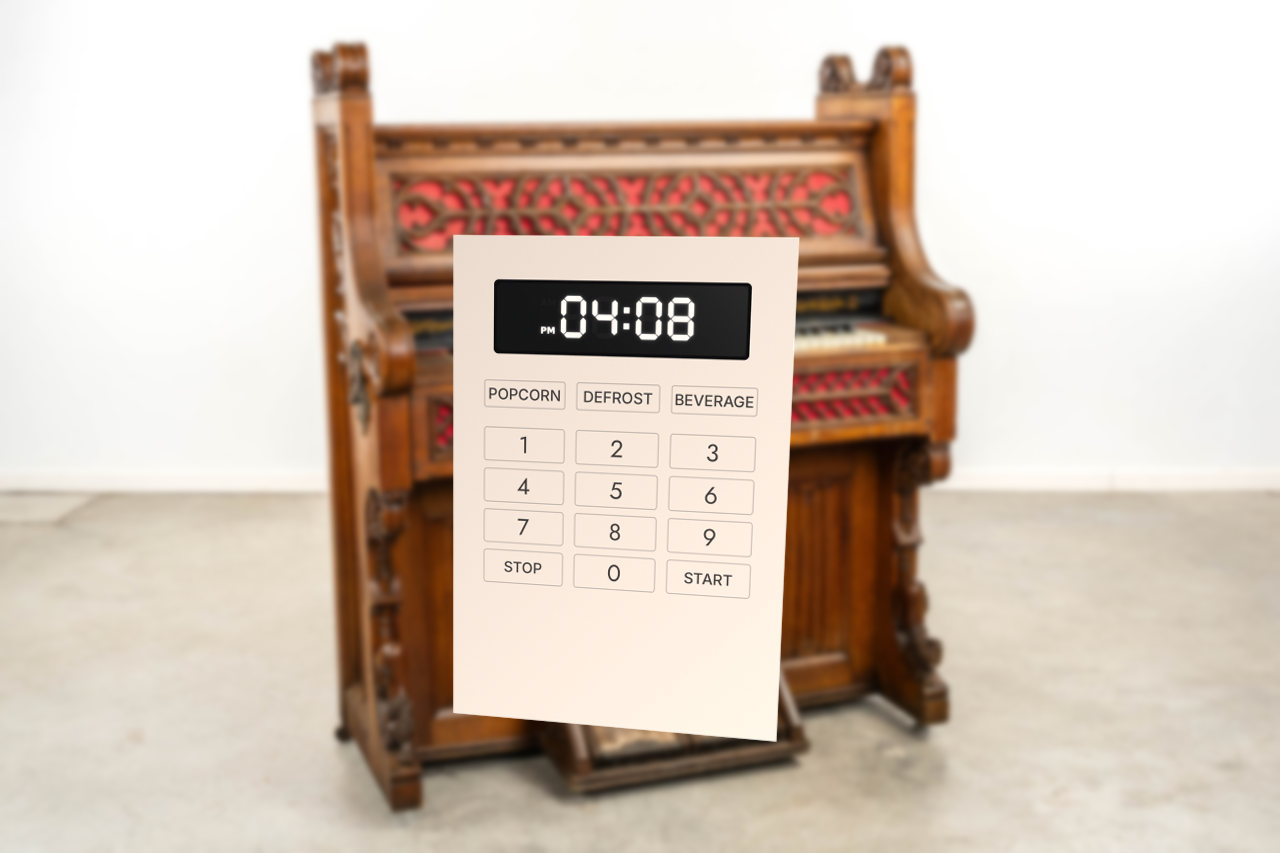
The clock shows 4 h 08 min
